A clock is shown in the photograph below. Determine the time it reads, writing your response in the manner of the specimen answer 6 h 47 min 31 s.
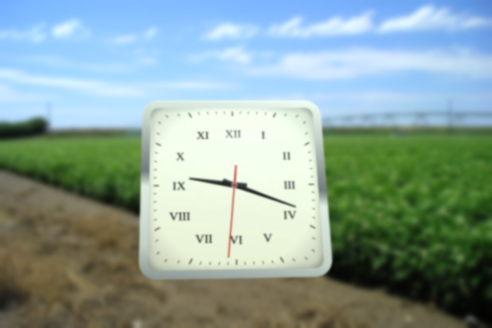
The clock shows 9 h 18 min 31 s
